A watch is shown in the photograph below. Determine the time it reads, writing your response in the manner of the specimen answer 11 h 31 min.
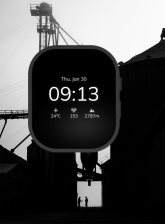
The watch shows 9 h 13 min
